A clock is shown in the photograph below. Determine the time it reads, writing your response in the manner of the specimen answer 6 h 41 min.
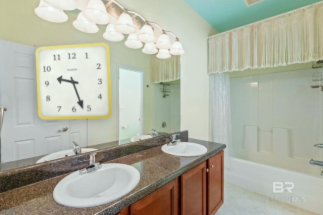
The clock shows 9 h 27 min
